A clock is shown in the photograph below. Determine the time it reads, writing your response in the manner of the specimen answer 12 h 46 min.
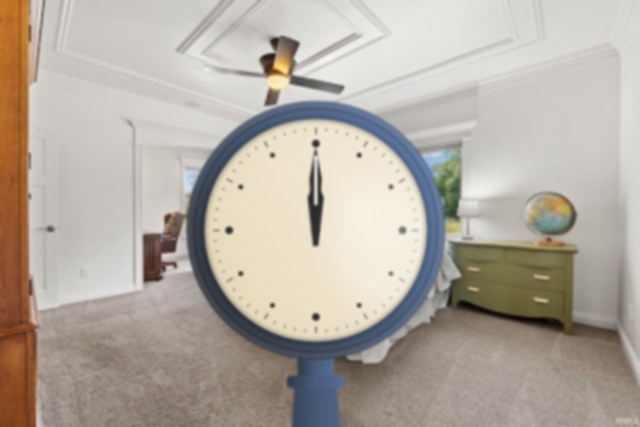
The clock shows 12 h 00 min
